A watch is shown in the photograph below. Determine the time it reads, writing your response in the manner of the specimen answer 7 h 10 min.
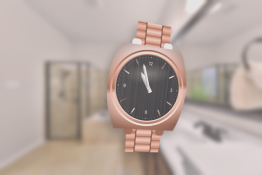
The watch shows 10 h 57 min
